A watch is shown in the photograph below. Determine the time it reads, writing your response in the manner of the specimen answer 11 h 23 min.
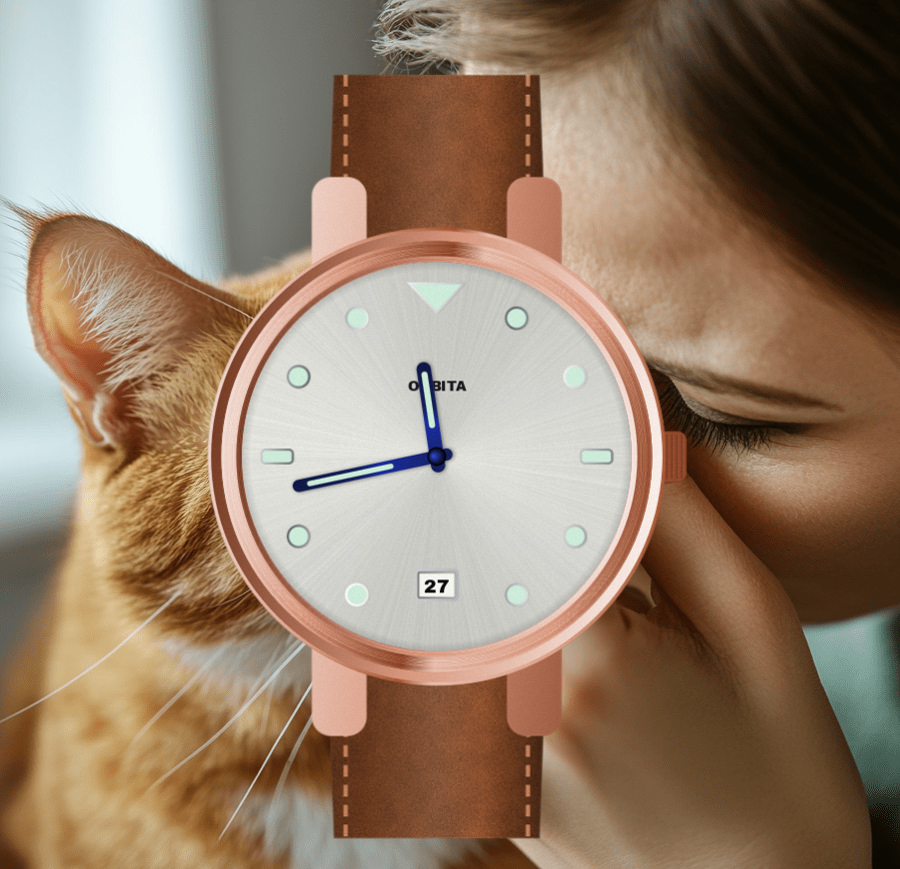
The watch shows 11 h 43 min
